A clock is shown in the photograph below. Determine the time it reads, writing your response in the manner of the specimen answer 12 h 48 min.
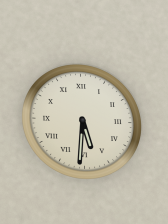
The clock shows 5 h 31 min
